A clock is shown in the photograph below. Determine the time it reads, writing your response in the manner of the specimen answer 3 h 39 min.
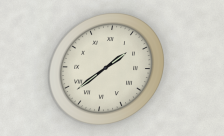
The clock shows 1 h 38 min
